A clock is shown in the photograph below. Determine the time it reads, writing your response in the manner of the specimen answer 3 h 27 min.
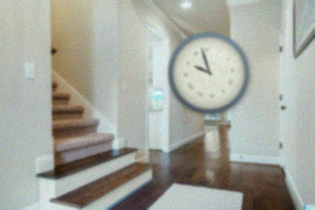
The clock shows 9 h 58 min
